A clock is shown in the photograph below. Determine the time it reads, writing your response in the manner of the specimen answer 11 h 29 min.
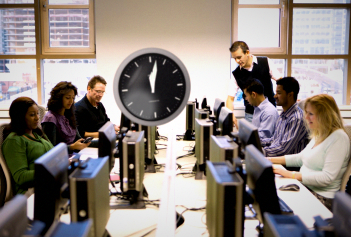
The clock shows 12 h 02 min
